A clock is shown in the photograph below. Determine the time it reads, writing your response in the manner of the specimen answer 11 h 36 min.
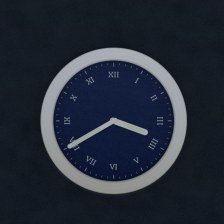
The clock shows 3 h 40 min
